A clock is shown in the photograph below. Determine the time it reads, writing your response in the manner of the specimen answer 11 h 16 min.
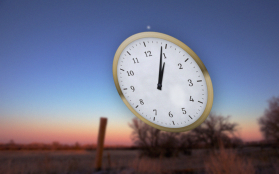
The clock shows 1 h 04 min
